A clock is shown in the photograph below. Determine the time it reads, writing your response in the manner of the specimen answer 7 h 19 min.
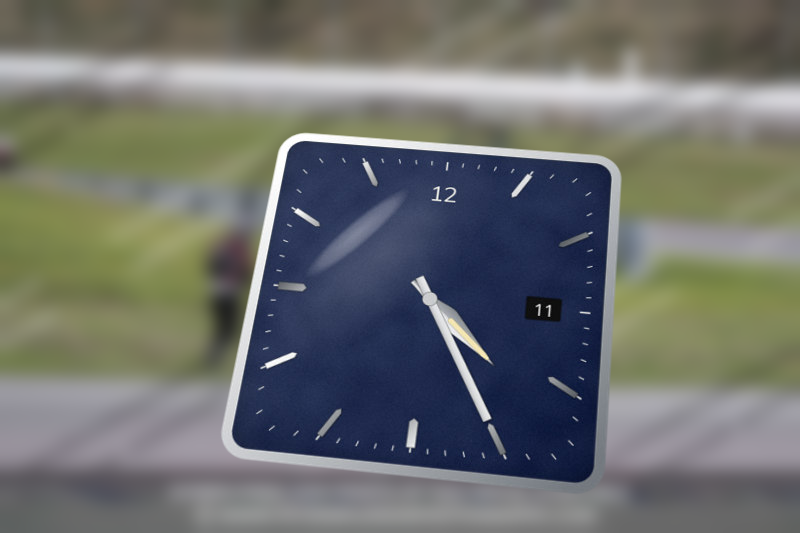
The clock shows 4 h 25 min
